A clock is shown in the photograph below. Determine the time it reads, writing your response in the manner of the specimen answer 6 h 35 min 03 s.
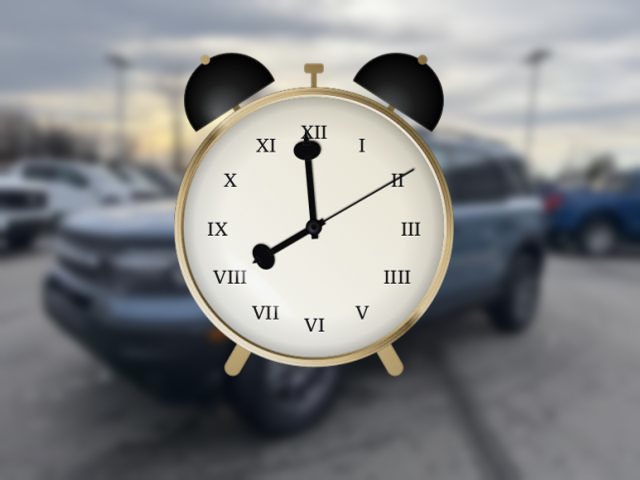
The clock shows 7 h 59 min 10 s
